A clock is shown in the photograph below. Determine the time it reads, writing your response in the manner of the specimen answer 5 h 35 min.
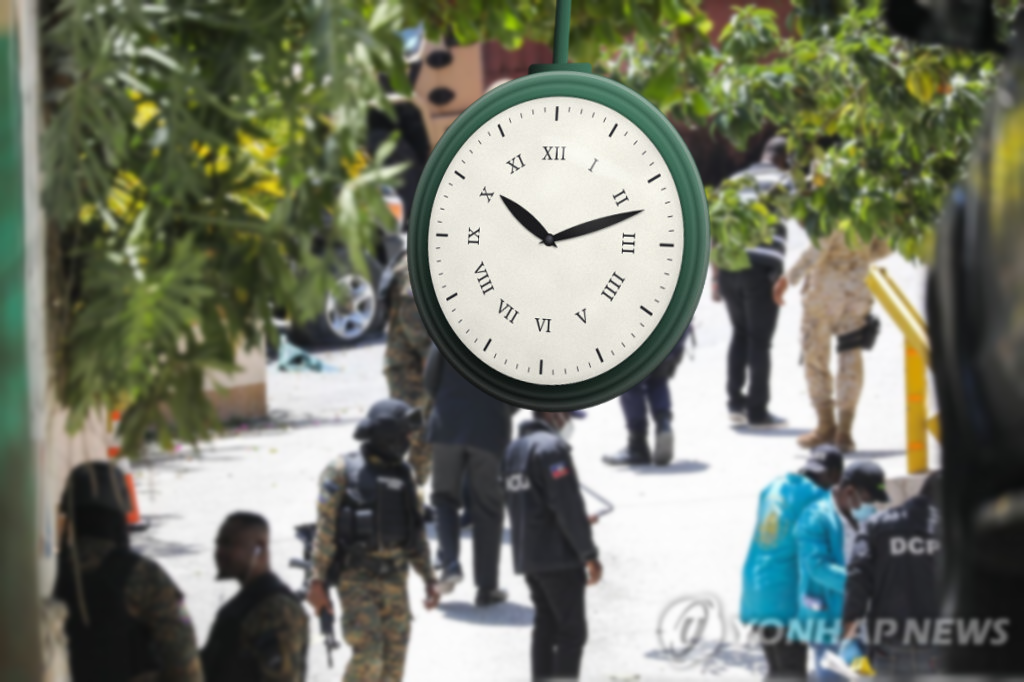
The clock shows 10 h 12 min
